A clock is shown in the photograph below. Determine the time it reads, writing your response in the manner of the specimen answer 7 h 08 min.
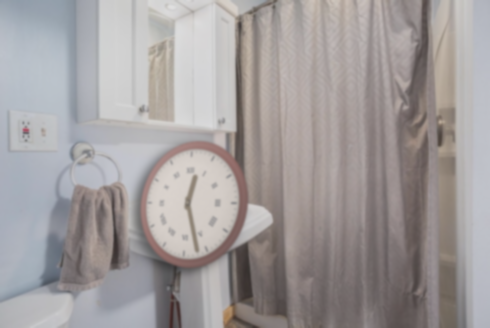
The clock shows 12 h 27 min
